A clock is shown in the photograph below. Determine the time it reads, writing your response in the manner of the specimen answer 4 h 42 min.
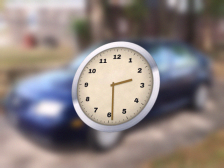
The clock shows 2 h 29 min
